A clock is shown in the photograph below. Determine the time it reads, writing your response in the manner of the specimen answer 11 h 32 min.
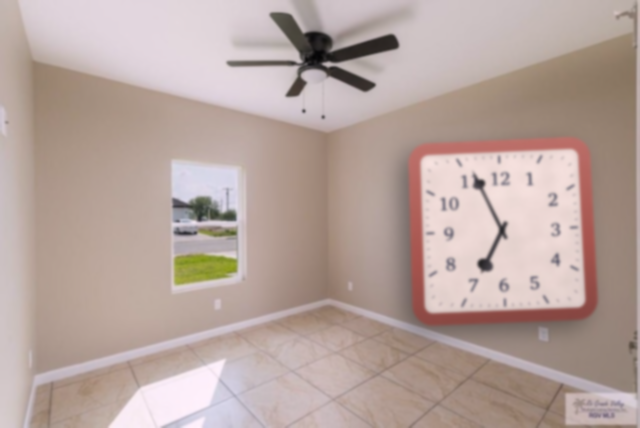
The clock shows 6 h 56 min
